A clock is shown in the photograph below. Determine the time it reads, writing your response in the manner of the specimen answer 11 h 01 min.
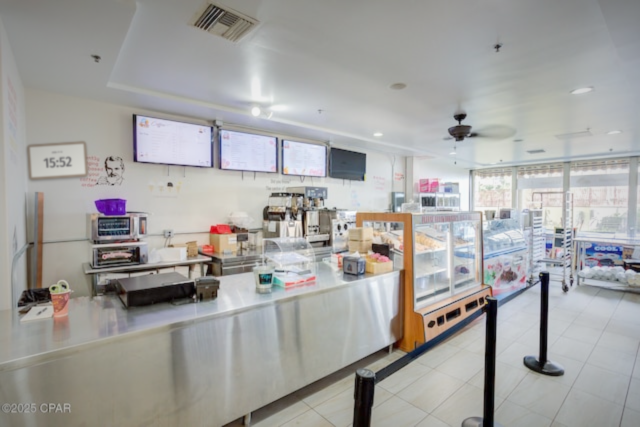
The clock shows 15 h 52 min
